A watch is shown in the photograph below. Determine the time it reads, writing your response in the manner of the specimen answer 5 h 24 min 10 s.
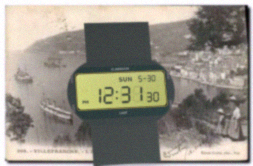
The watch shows 12 h 31 min 30 s
